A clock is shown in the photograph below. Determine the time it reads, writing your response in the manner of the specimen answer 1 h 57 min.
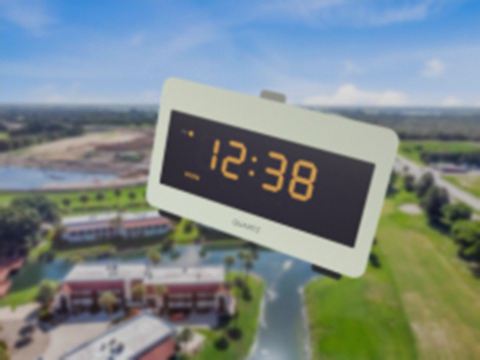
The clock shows 12 h 38 min
